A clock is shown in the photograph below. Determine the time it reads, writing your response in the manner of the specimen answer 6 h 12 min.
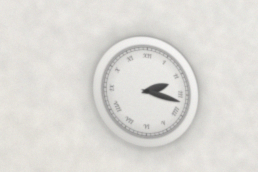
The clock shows 2 h 17 min
